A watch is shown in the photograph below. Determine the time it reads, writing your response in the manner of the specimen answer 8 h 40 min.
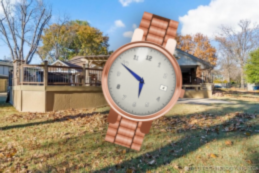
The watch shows 5 h 49 min
